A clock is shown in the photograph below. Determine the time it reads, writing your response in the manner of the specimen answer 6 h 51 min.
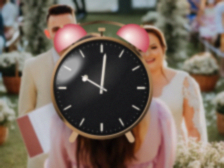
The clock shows 10 h 01 min
